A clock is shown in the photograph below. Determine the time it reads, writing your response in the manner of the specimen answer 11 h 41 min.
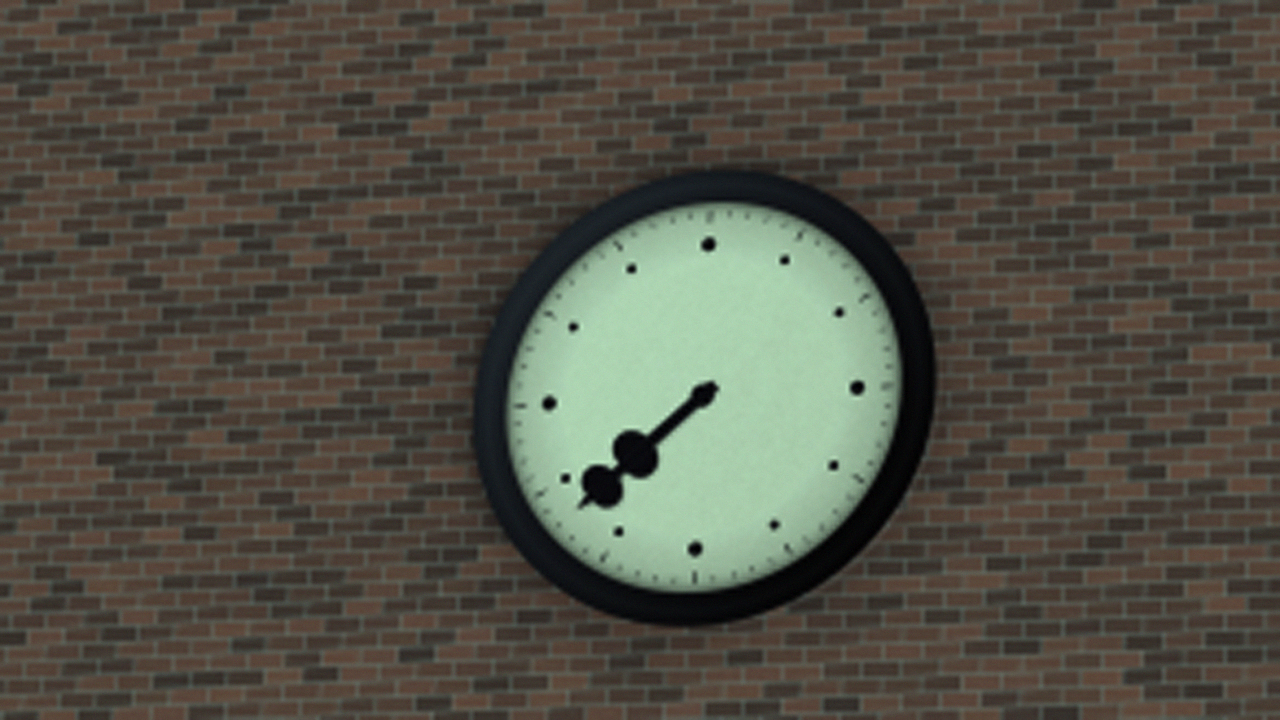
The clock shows 7 h 38 min
